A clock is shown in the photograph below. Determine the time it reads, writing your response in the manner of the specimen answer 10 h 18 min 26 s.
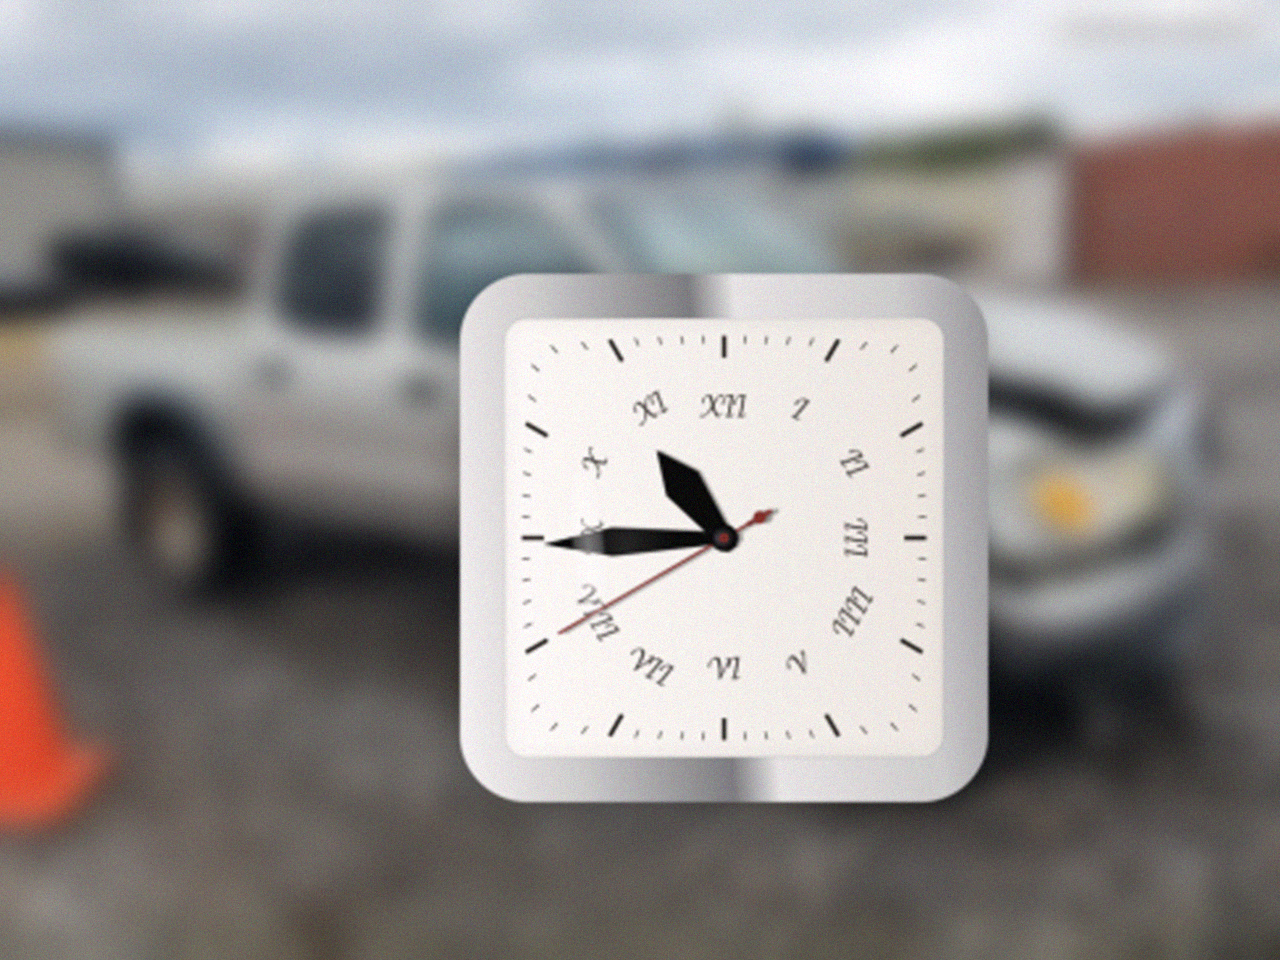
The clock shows 10 h 44 min 40 s
